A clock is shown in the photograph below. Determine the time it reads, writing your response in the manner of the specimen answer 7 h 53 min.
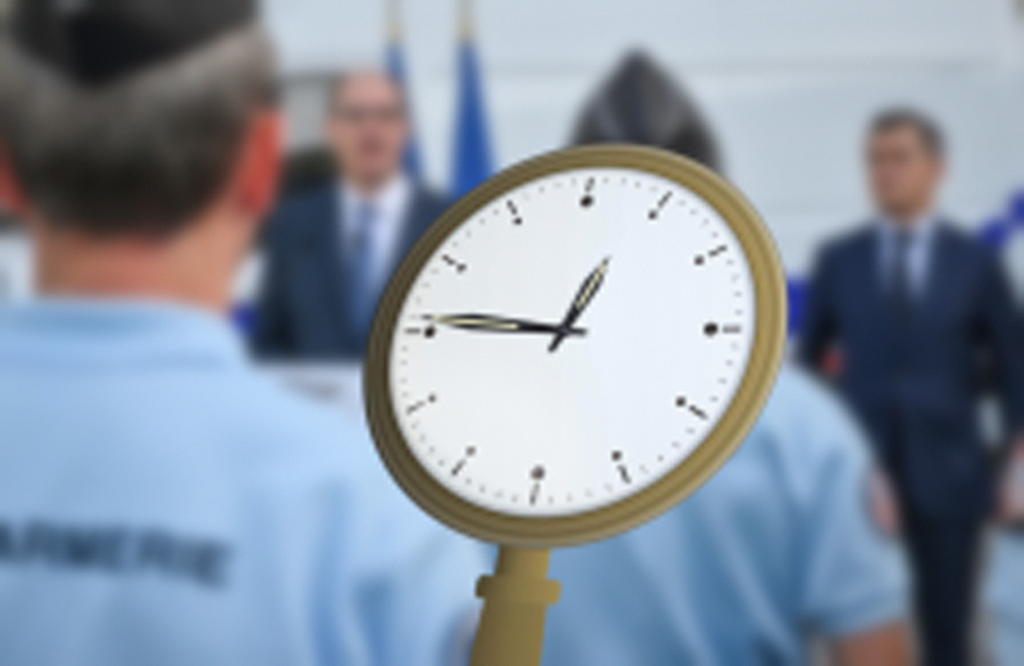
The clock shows 12 h 46 min
